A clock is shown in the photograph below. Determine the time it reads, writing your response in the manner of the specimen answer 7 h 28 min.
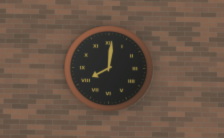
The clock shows 8 h 01 min
